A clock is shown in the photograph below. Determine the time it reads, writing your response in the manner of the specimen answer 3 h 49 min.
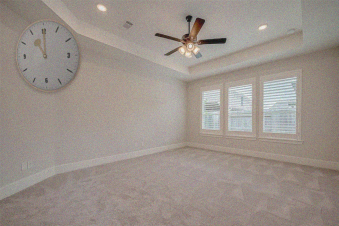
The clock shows 11 h 00 min
